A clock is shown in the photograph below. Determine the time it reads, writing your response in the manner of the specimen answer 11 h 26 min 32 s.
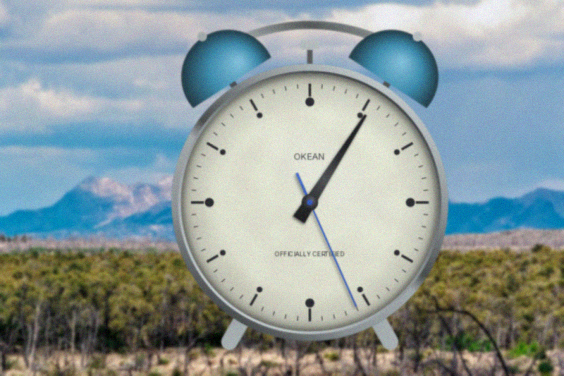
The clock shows 1 h 05 min 26 s
